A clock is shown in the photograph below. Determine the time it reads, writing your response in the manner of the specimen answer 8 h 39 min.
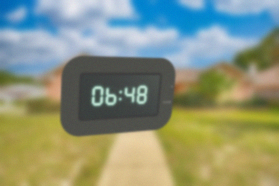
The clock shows 6 h 48 min
